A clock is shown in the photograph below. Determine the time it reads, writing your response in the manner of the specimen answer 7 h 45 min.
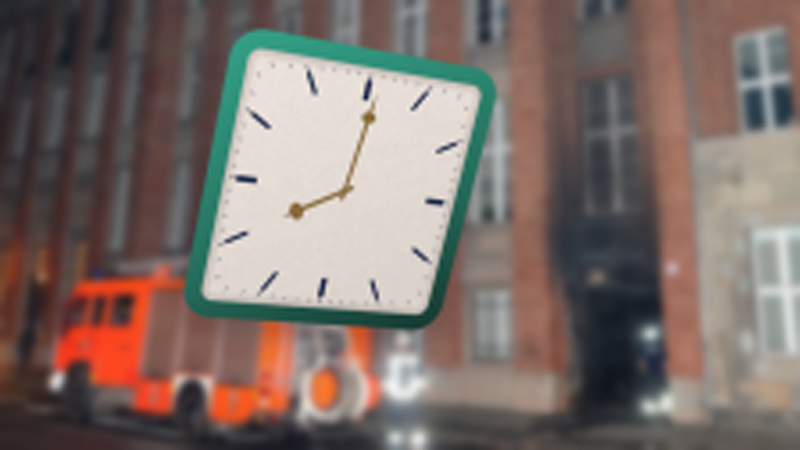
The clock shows 8 h 01 min
